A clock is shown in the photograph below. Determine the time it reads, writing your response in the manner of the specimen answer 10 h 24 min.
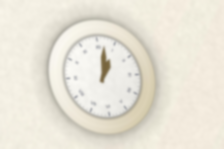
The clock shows 1 h 02 min
